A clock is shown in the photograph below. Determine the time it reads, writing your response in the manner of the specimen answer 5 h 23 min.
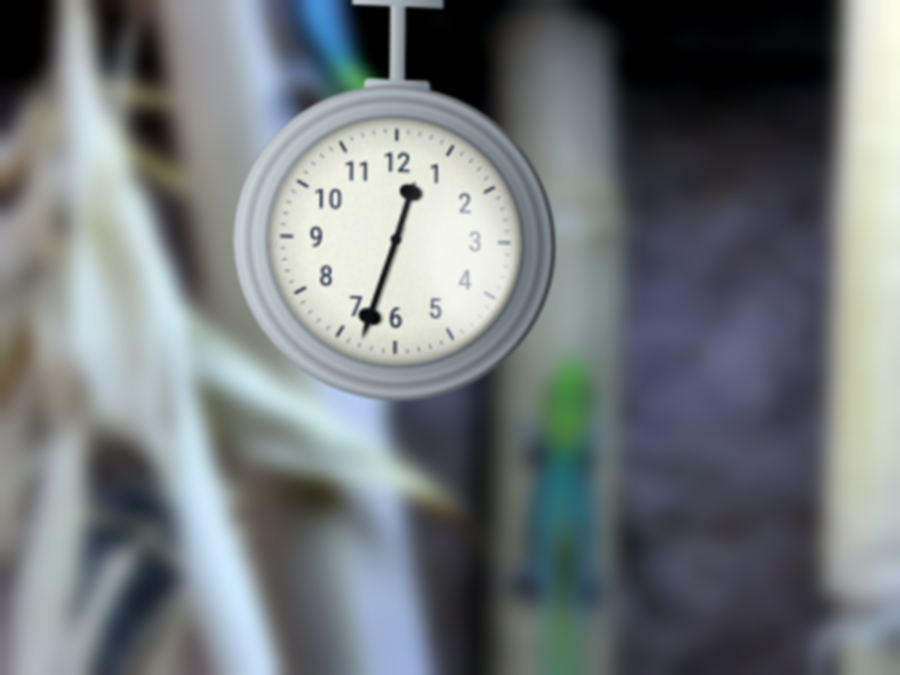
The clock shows 12 h 33 min
